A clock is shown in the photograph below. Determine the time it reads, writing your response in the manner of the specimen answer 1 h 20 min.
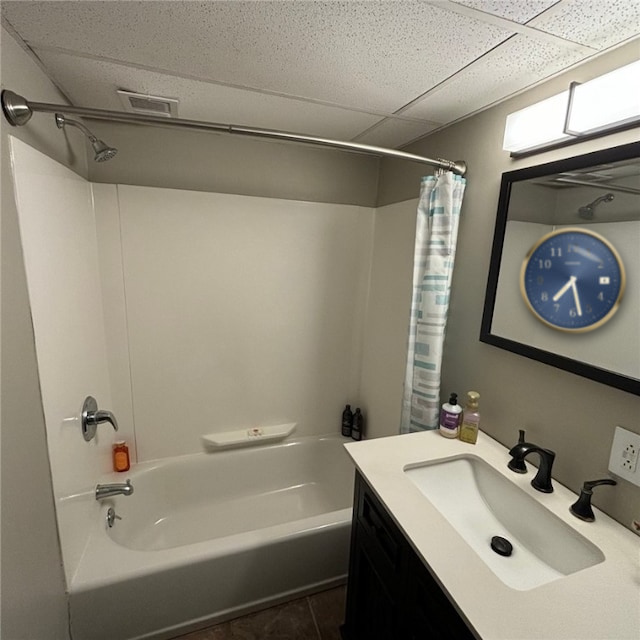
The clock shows 7 h 28 min
